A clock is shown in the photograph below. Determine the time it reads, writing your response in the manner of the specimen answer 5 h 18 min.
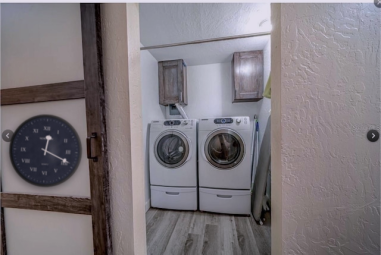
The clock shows 12 h 19 min
